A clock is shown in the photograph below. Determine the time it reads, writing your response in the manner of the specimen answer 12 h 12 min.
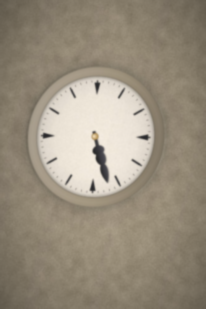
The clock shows 5 h 27 min
